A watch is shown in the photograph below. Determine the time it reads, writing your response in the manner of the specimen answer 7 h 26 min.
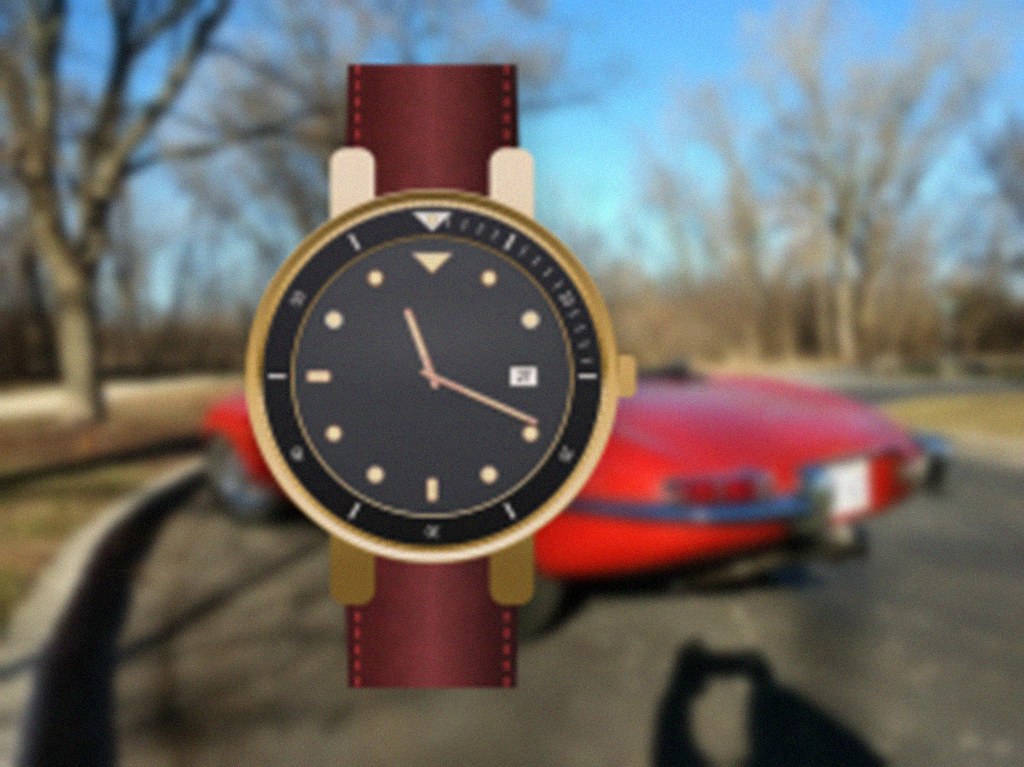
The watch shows 11 h 19 min
